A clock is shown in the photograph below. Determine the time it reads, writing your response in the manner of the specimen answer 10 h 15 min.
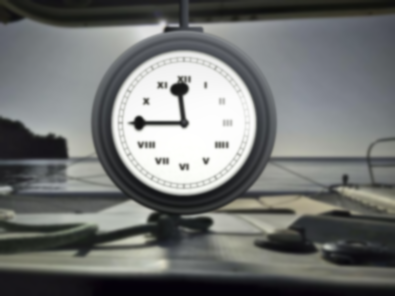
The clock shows 11 h 45 min
